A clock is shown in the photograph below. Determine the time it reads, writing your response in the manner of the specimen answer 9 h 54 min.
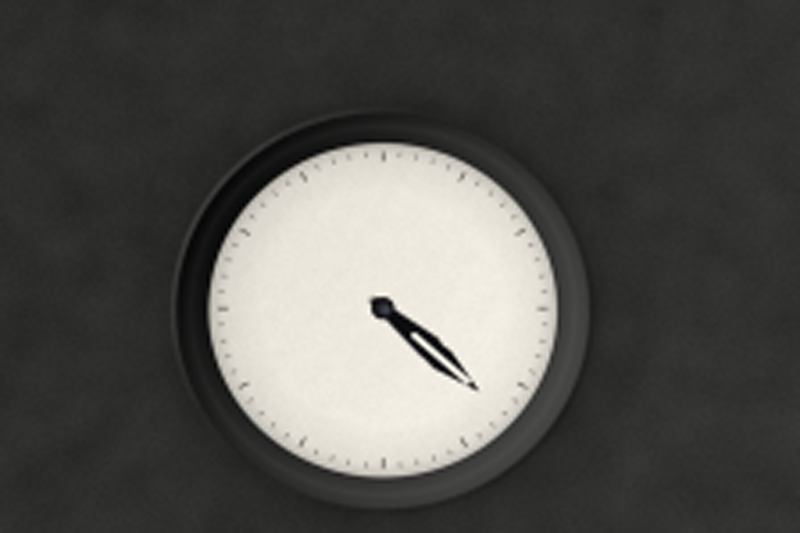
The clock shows 4 h 22 min
